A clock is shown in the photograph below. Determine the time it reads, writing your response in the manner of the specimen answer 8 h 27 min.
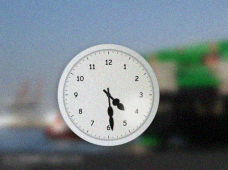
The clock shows 4 h 29 min
